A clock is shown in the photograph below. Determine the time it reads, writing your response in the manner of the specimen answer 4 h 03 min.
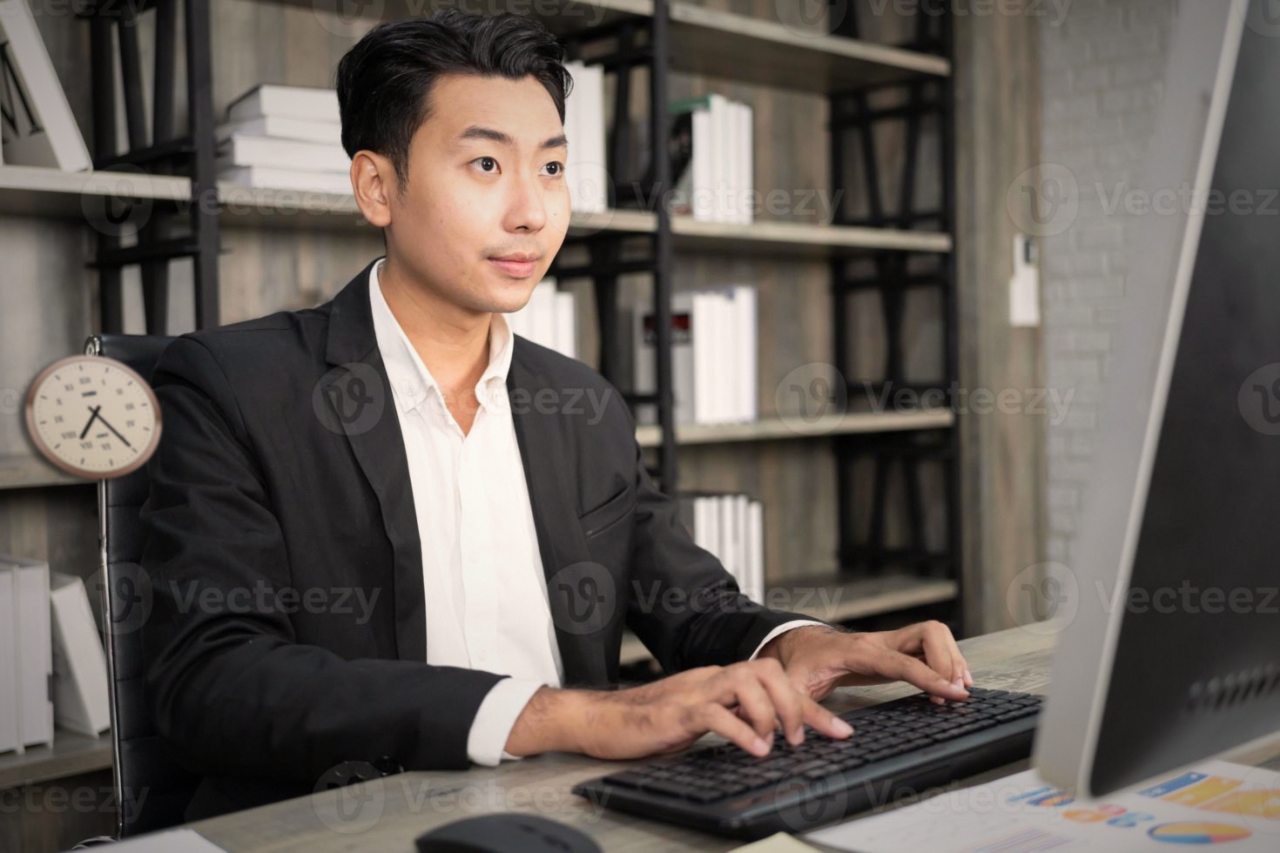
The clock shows 7 h 25 min
